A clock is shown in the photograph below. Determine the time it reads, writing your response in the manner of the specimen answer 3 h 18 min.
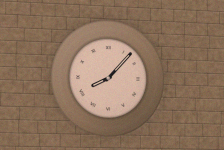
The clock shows 8 h 07 min
